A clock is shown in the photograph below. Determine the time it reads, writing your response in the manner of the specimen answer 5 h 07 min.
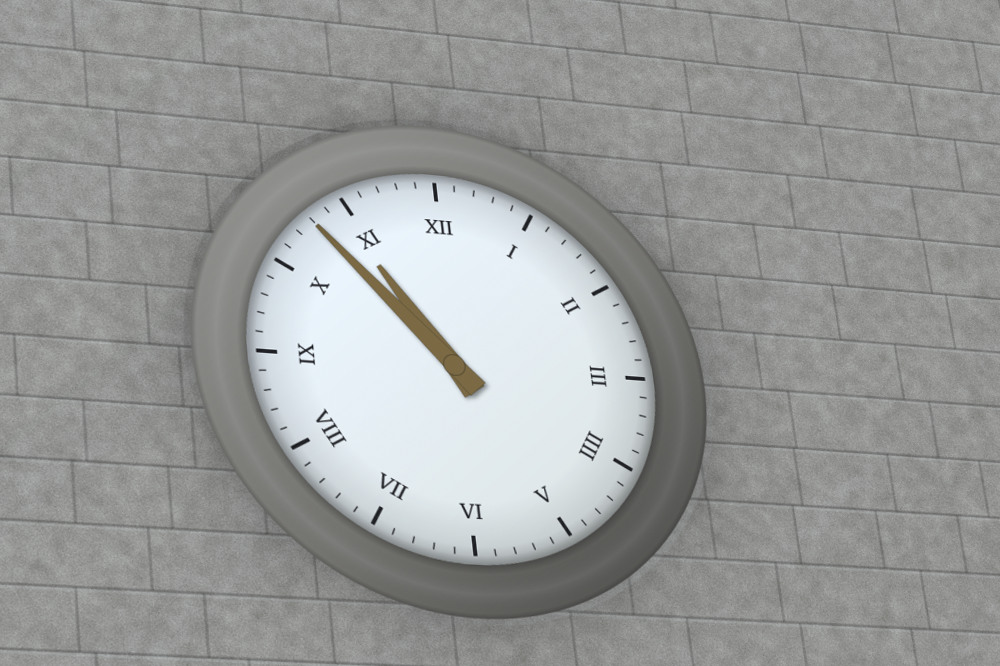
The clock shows 10 h 53 min
